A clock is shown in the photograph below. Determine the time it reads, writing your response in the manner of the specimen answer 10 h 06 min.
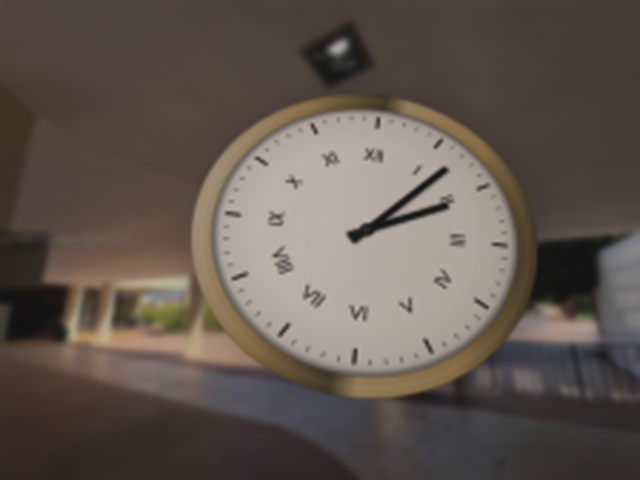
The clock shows 2 h 07 min
